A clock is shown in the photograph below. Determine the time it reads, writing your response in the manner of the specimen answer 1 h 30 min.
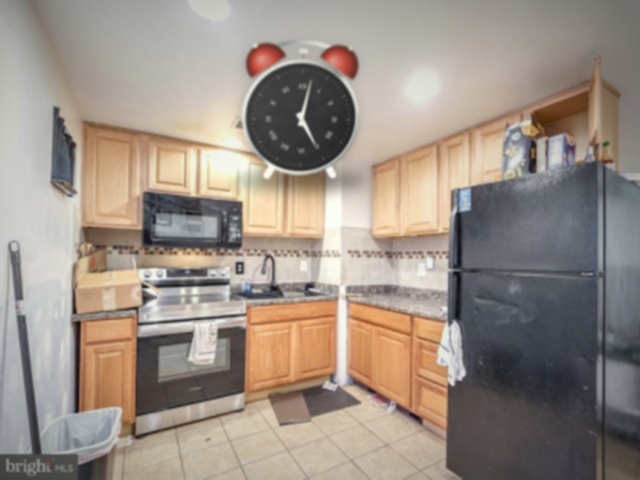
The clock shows 5 h 02 min
